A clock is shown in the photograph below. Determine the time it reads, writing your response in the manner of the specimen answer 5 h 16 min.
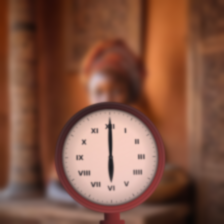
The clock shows 6 h 00 min
